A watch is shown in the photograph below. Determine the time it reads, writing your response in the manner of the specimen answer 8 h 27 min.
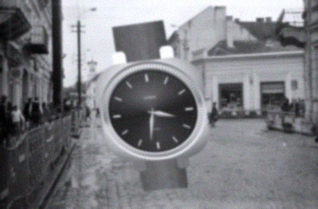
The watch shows 3 h 32 min
